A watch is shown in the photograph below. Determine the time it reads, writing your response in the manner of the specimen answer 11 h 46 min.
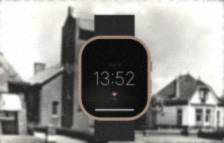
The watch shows 13 h 52 min
